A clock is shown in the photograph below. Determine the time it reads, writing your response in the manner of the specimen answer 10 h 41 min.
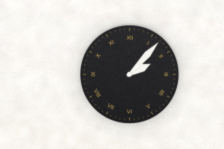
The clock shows 2 h 07 min
